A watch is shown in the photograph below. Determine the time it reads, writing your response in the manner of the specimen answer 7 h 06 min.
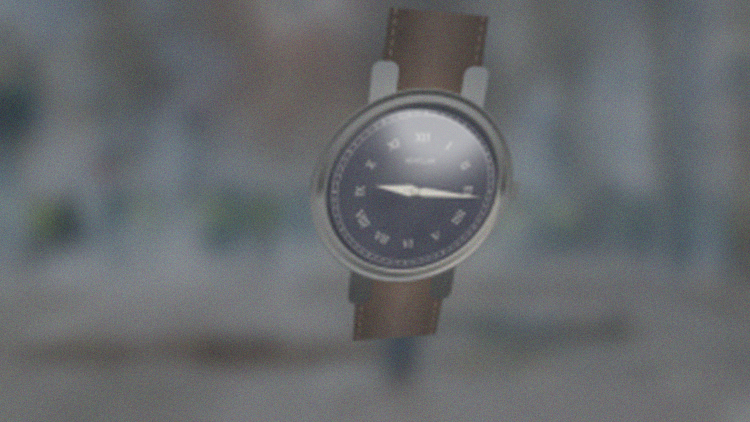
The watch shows 9 h 16 min
